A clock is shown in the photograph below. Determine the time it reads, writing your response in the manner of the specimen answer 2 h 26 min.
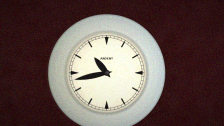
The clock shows 10 h 43 min
